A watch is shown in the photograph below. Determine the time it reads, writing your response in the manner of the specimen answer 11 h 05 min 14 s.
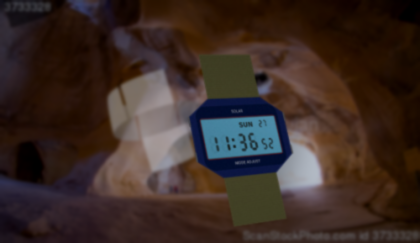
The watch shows 11 h 36 min 52 s
